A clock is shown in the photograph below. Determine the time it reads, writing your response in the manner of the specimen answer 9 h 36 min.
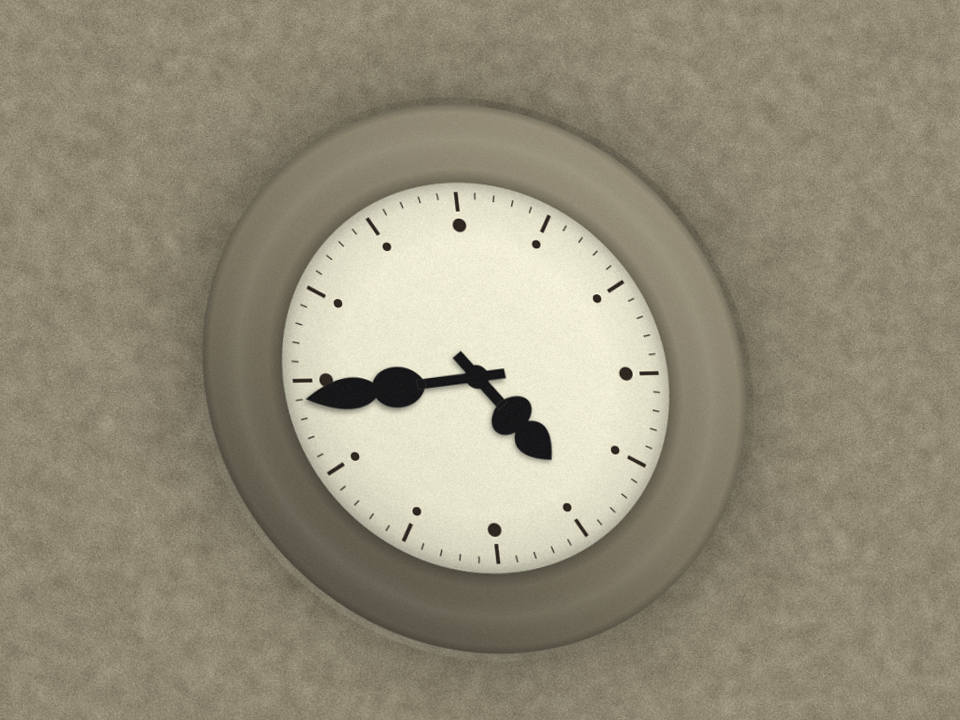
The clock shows 4 h 44 min
